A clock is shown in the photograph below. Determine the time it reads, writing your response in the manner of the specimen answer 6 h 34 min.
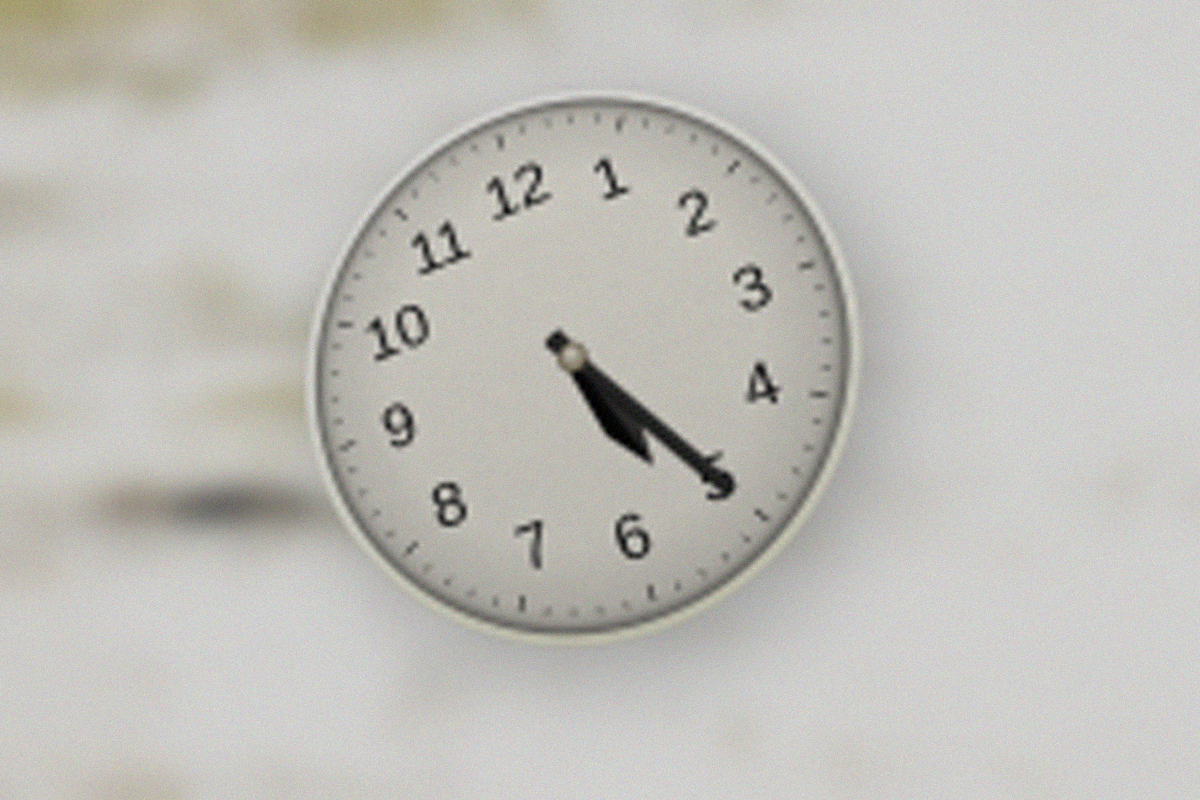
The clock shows 5 h 25 min
